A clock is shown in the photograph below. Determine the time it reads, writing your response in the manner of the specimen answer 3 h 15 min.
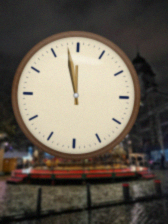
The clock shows 11 h 58 min
